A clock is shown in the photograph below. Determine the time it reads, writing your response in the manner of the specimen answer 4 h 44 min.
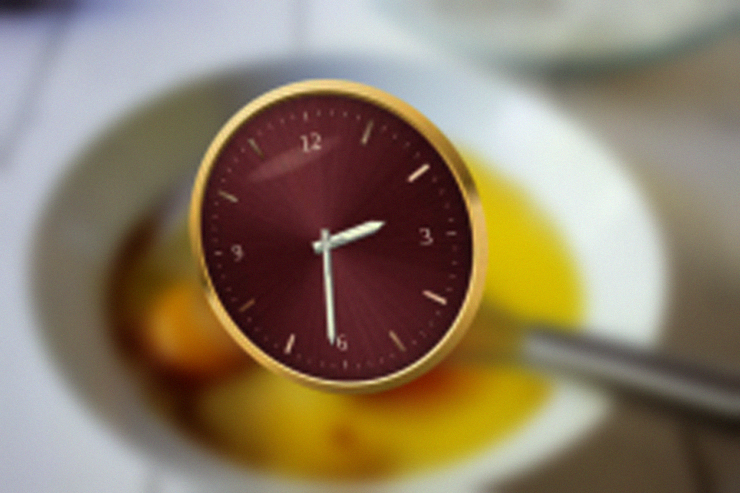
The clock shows 2 h 31 min
